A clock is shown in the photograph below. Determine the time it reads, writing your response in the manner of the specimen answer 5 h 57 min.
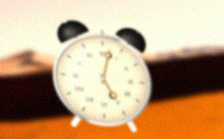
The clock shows 5 h 02 min
